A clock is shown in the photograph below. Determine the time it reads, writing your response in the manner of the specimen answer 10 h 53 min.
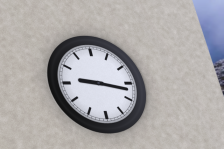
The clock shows 9 h 17 min
